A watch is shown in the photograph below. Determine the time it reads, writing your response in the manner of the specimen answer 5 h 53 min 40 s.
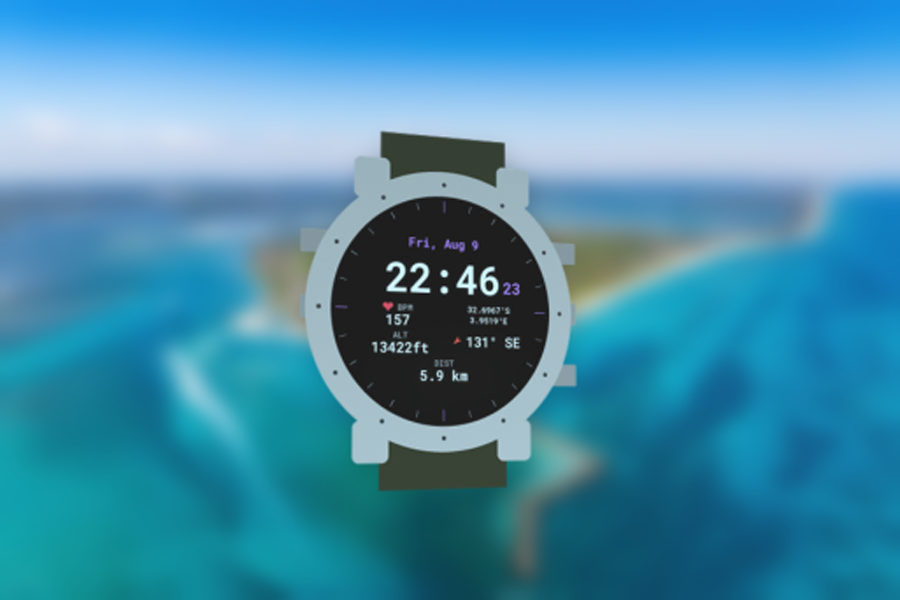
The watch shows 22 h 46 min 23 s
